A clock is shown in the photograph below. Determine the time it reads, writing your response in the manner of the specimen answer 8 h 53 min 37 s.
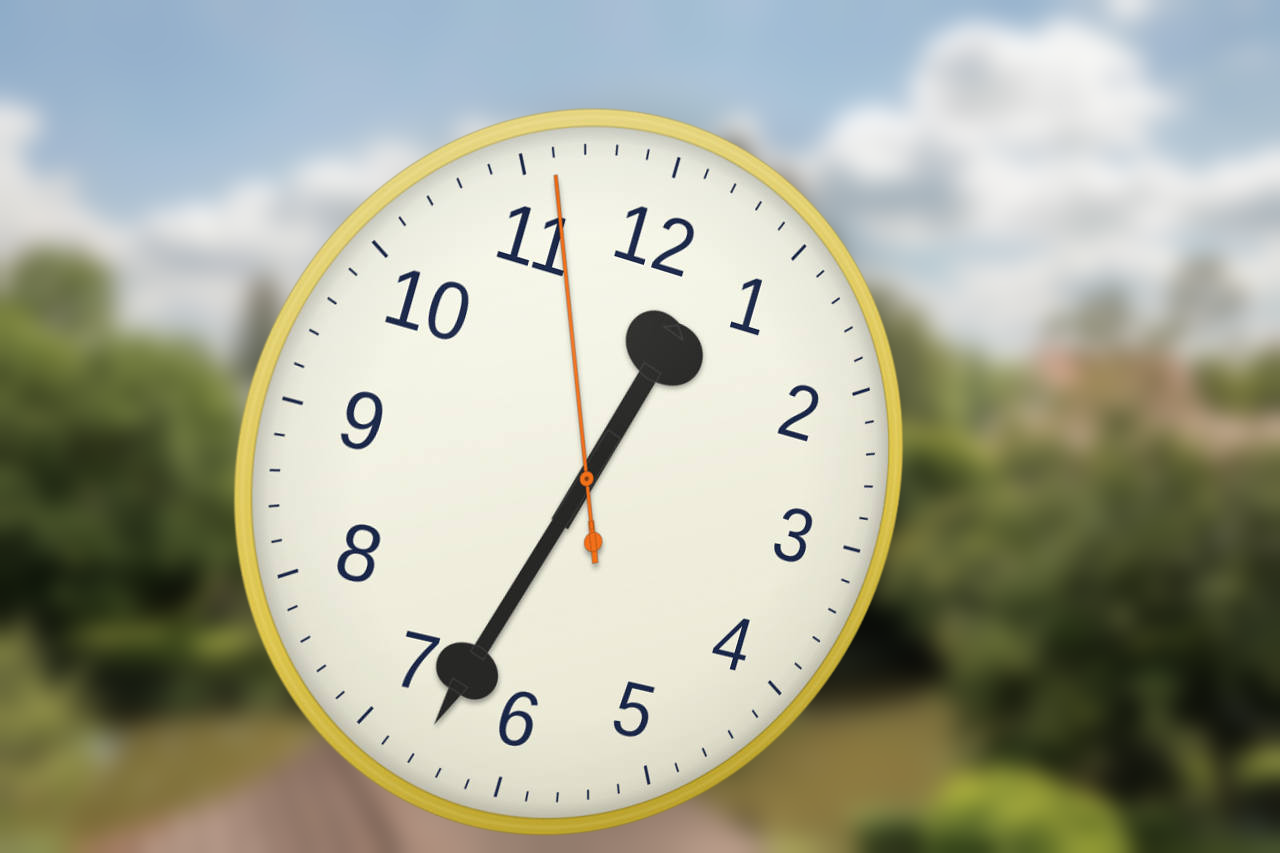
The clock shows 12 h 32 min 56 s
